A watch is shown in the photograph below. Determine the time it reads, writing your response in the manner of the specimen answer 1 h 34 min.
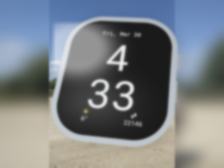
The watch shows 4 h 33 min
